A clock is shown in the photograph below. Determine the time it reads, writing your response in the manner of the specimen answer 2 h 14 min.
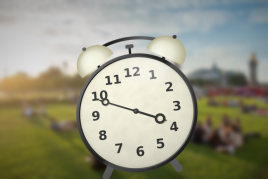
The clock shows 3 h 49 min
